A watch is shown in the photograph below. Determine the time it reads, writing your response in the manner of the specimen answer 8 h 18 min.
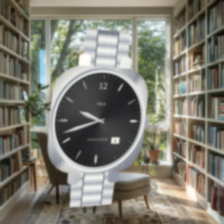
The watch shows 9 h 42 min
